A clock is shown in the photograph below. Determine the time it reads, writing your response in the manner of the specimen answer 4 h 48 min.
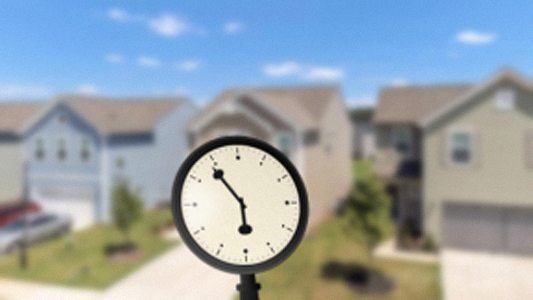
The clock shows 5 h 54 min
